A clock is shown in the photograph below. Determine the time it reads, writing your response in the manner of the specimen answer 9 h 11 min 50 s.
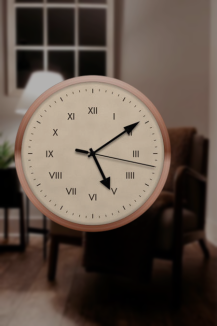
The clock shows 5 h 09 min 17 s
